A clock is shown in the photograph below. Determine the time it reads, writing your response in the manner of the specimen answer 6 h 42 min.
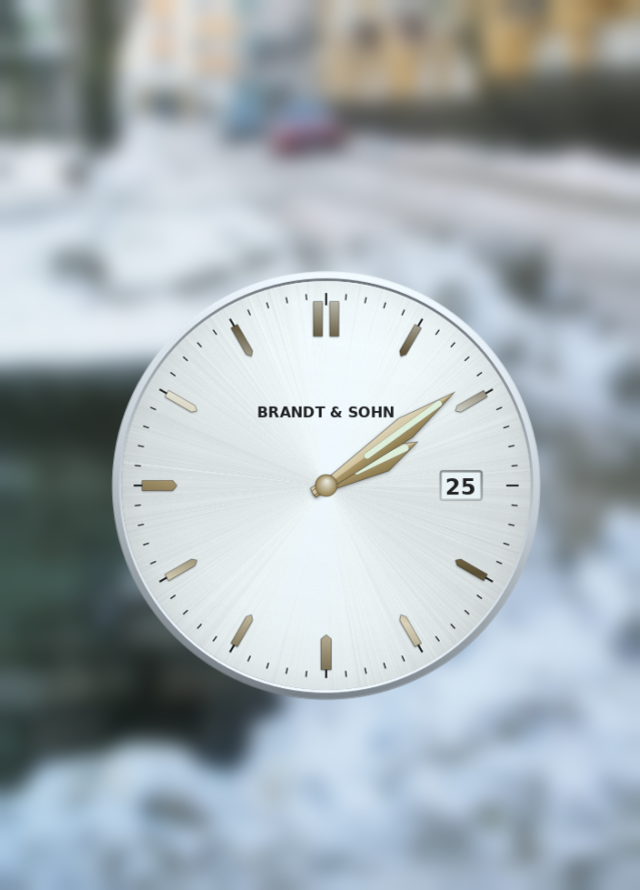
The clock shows 2 h 09 min
